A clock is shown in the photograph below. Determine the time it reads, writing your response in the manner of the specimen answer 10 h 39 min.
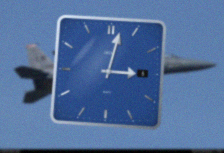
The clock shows 3 h 02 min
